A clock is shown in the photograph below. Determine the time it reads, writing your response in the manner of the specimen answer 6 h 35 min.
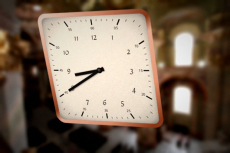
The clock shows 8 h 40 min
